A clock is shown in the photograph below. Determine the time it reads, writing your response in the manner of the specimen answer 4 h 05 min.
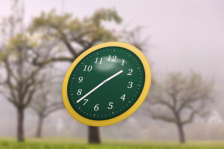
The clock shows 1 h 37 min
